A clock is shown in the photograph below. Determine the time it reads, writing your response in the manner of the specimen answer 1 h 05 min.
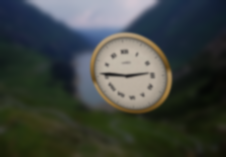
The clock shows 2 h 46 min
